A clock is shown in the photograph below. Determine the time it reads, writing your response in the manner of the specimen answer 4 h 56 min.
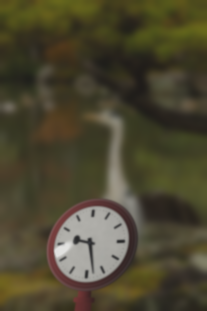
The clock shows 9 h 28 min
